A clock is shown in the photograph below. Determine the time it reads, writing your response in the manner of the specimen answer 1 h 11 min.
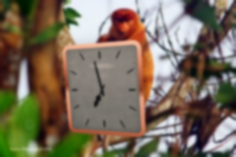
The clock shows 6 h 58 min
